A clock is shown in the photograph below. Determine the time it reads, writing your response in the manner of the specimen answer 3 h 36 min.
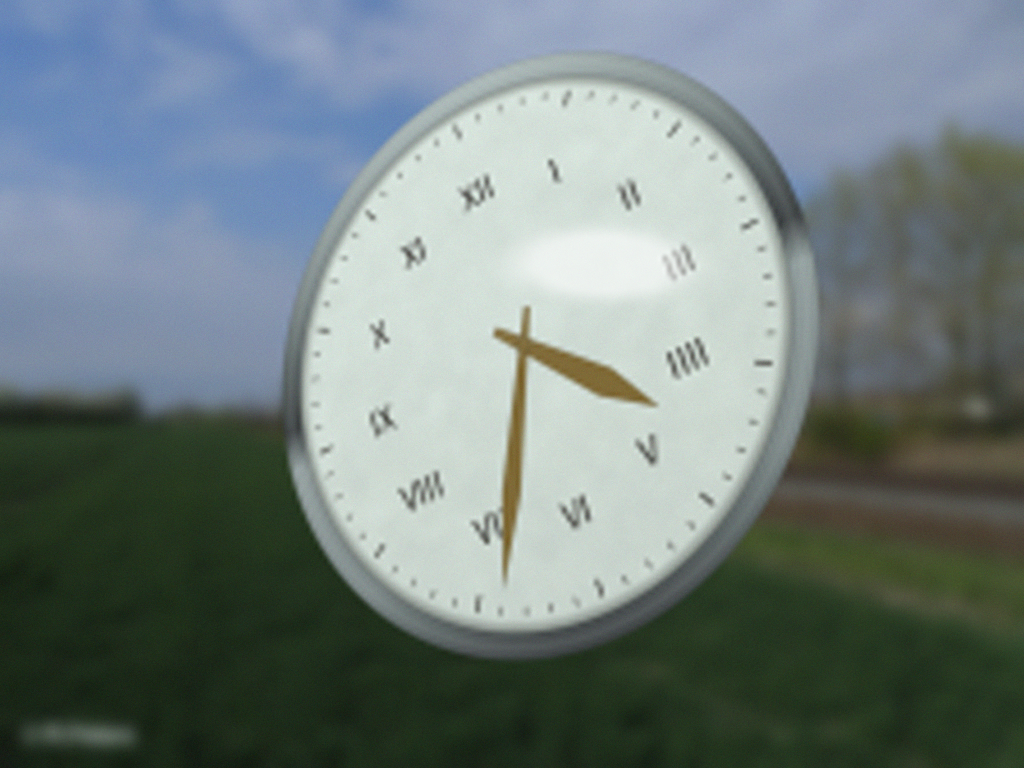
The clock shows 4 h 34 min
